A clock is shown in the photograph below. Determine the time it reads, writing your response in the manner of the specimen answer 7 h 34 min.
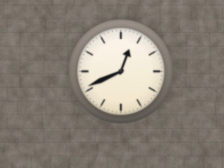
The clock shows 12 h 41 min
